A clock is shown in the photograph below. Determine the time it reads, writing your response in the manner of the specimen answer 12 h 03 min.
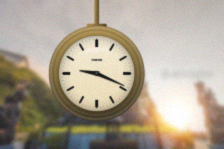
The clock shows 9 h 19 min
